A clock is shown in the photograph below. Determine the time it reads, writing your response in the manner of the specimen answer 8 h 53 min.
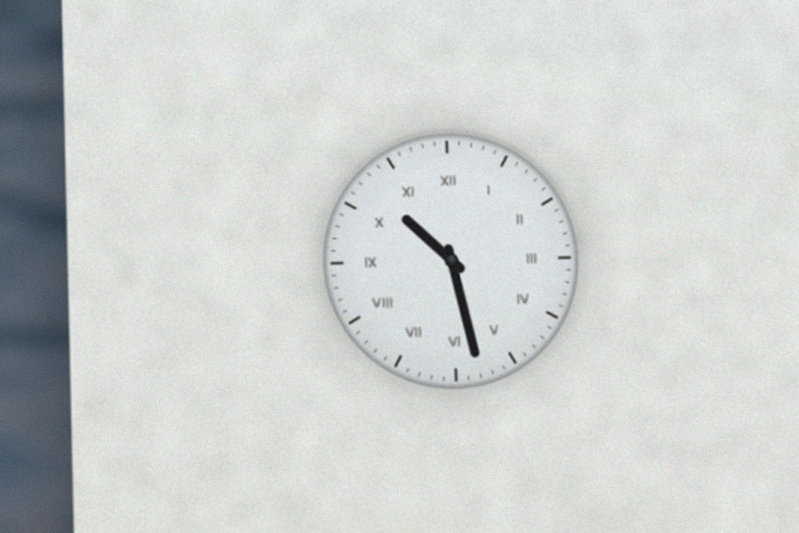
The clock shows 10 h 28 min
